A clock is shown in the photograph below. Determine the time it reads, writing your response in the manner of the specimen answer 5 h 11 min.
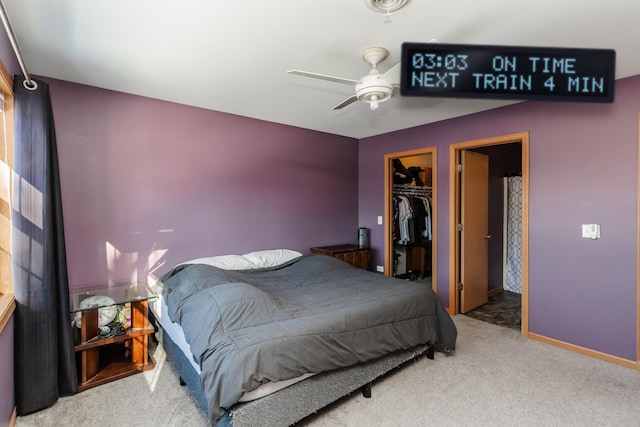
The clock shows 3 h 03 min
